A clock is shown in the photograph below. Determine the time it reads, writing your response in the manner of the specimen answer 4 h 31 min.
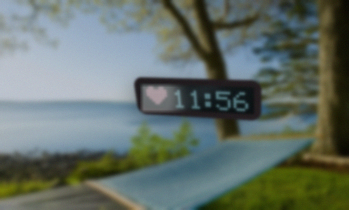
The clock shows 11 h 56 min
